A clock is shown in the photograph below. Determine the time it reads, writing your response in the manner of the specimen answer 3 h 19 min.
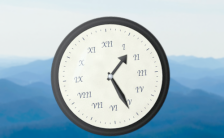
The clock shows 1 h 26 min
